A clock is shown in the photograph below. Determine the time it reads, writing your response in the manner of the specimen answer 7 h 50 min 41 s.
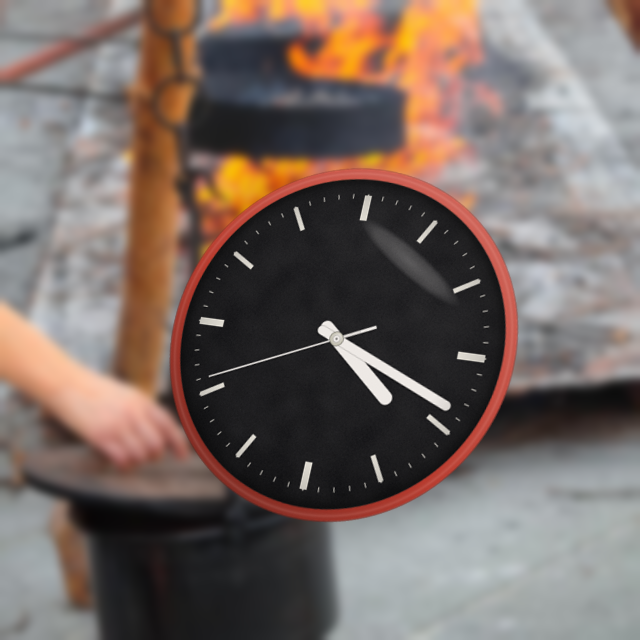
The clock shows 4 h 18 min 41 s
